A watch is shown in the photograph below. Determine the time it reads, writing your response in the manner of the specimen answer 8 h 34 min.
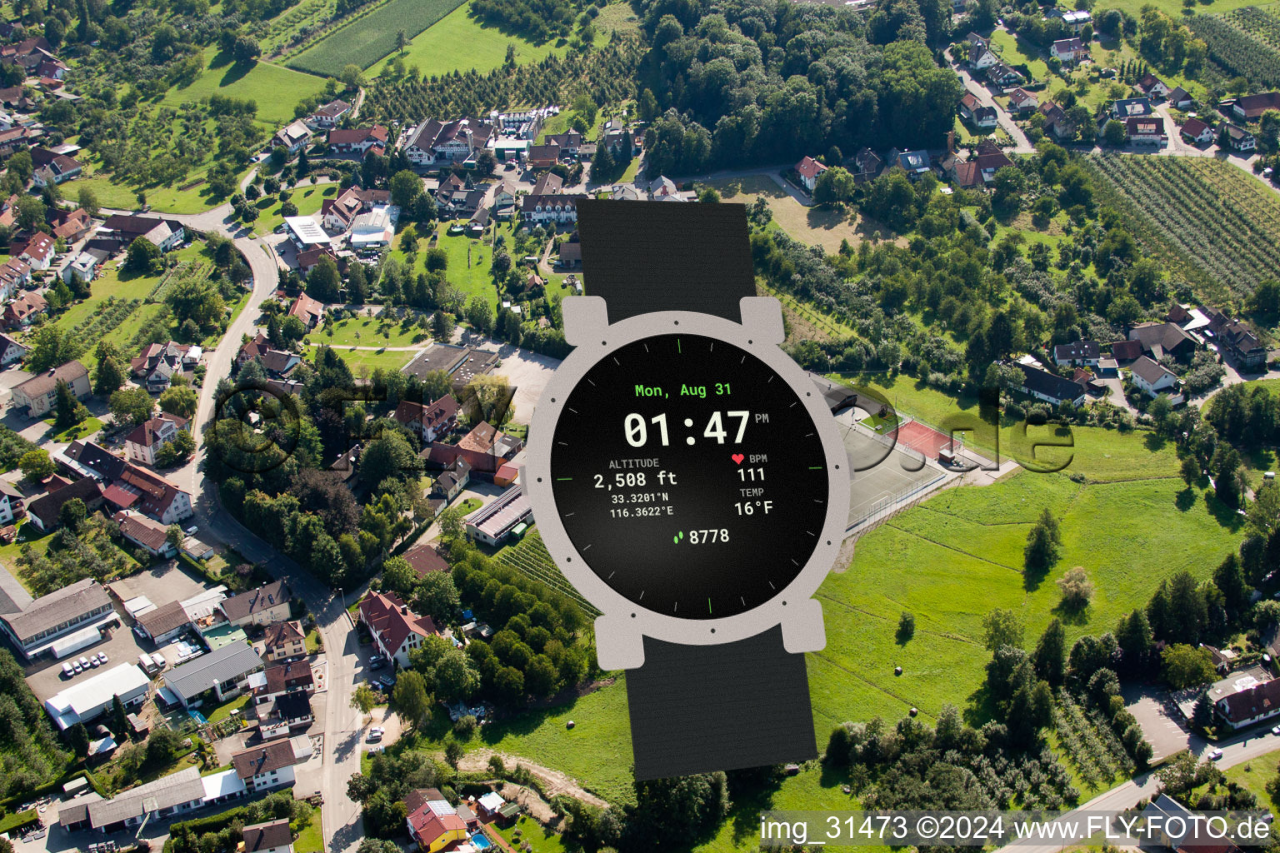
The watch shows 1 h 47 min
